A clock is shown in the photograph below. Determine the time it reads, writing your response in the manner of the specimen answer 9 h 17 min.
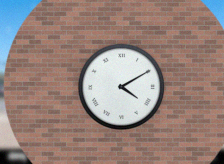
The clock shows 4 h 10 min
